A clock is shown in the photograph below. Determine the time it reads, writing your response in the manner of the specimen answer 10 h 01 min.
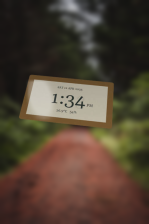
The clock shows 1 h 34 min
